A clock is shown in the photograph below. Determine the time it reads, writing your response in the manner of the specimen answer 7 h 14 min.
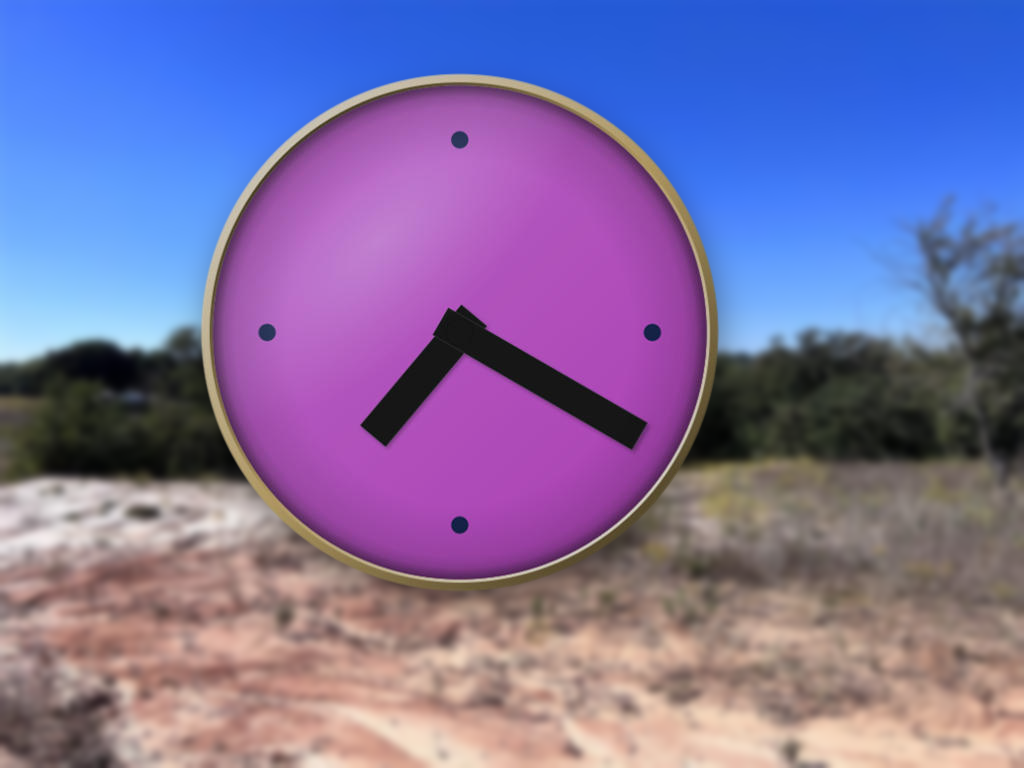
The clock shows 7 h 20 min
